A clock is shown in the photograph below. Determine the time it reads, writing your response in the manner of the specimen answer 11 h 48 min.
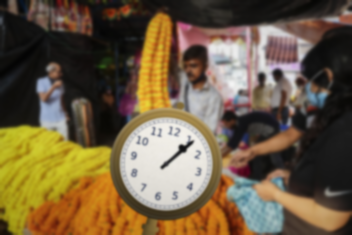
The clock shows 1 h 06 min
